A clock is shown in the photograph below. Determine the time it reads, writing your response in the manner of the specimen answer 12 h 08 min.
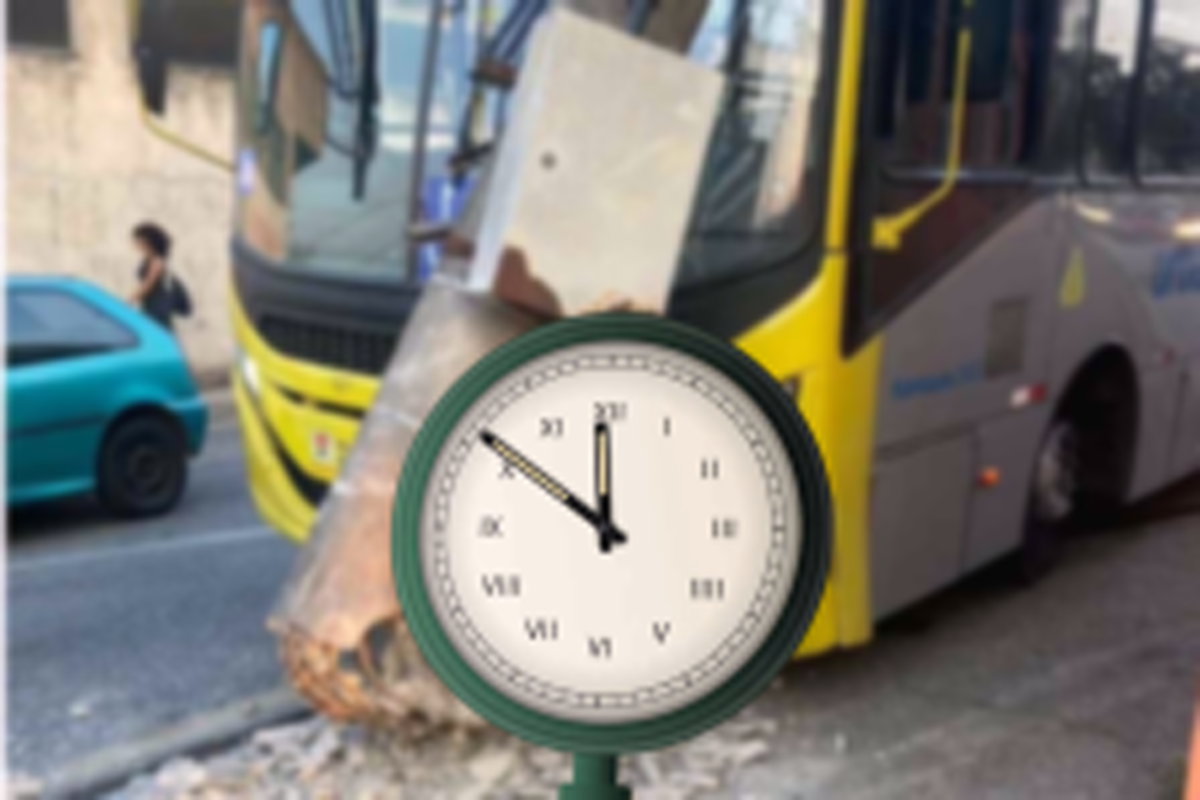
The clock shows 11 h 51 min
